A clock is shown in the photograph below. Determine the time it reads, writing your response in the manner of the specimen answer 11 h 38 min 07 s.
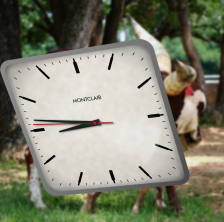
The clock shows 8 h 46 min 46 s
